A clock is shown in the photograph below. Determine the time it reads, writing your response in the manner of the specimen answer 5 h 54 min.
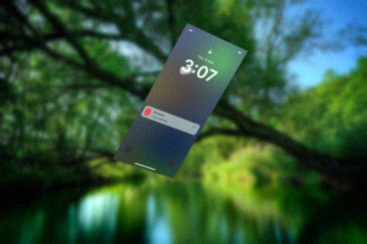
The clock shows 3 h 07 min
